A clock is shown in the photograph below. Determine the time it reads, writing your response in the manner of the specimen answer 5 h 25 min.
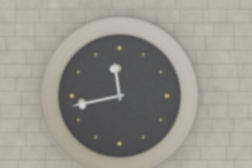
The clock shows 11 h 43 min
